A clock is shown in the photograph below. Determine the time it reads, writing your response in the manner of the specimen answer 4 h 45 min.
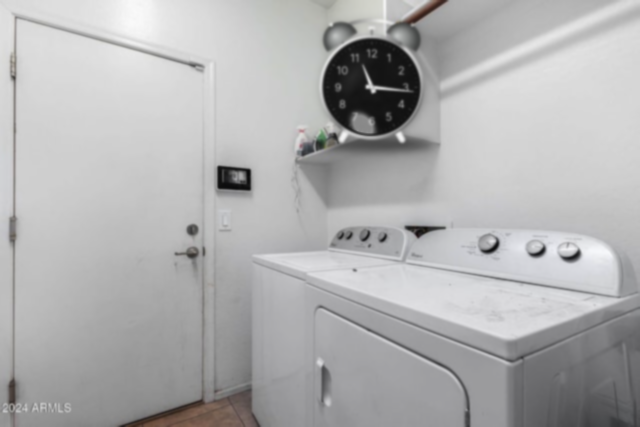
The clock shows 11 h 16 min
